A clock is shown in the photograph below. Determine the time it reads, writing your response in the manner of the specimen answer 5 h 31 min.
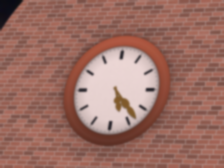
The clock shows 5 h 23 min
